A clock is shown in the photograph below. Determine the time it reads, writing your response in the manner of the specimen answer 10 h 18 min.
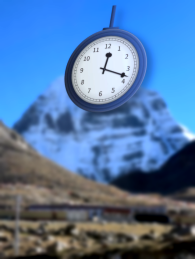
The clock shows 12 h 18 min
